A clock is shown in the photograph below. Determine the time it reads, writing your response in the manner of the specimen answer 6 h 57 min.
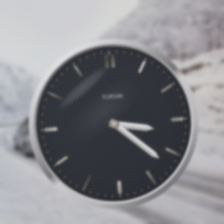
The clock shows 3 h 22 min
